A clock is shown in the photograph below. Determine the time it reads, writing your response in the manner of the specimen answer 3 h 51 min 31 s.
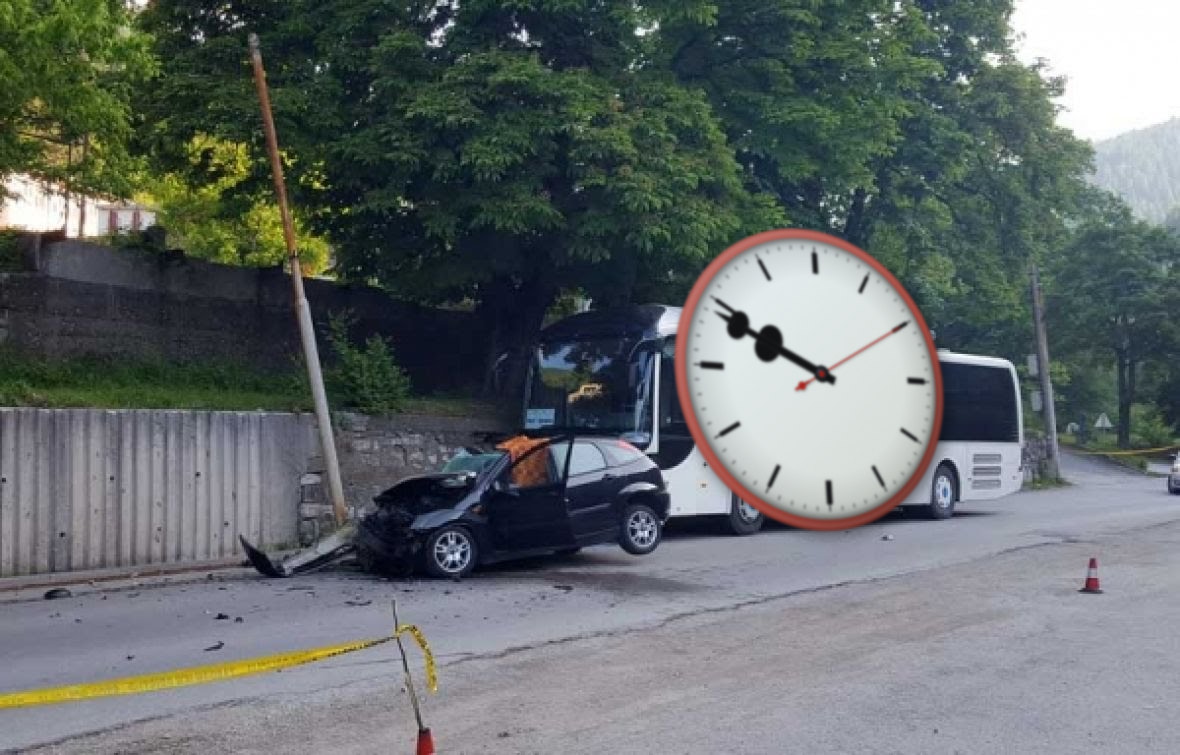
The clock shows 9 h 49 min 10 s
